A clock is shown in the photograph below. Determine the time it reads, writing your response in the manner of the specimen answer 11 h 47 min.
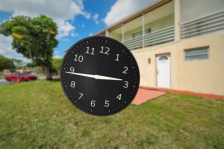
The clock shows 2 h 44 min
